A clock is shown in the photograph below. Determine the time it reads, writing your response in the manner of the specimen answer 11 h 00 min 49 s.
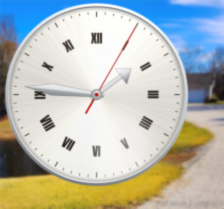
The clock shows 1 h 46 min 05 s
